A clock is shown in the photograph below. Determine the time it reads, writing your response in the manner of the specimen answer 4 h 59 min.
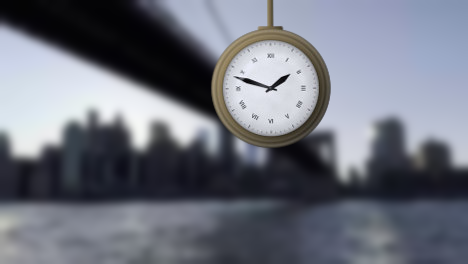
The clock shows 1 h 48 min
